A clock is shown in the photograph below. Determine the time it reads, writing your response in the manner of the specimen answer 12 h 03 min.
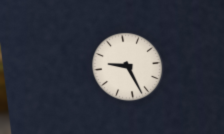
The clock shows 9 h 27 min
